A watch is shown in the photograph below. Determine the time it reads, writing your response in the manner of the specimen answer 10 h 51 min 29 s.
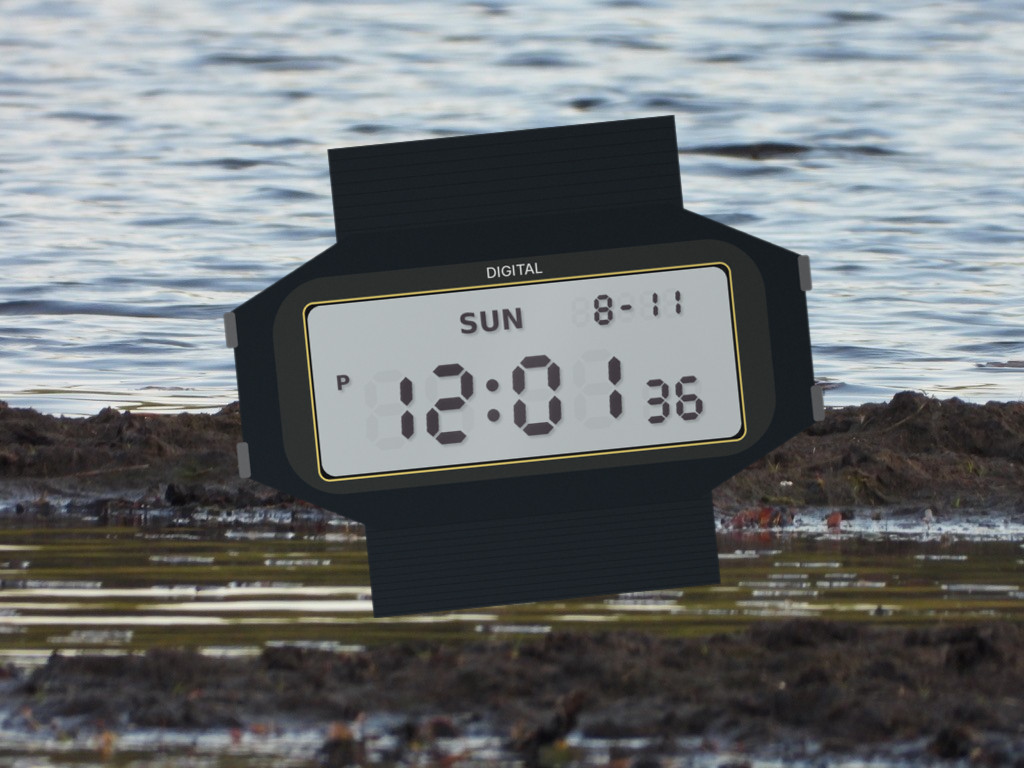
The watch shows 12 h 01 min 36 s
